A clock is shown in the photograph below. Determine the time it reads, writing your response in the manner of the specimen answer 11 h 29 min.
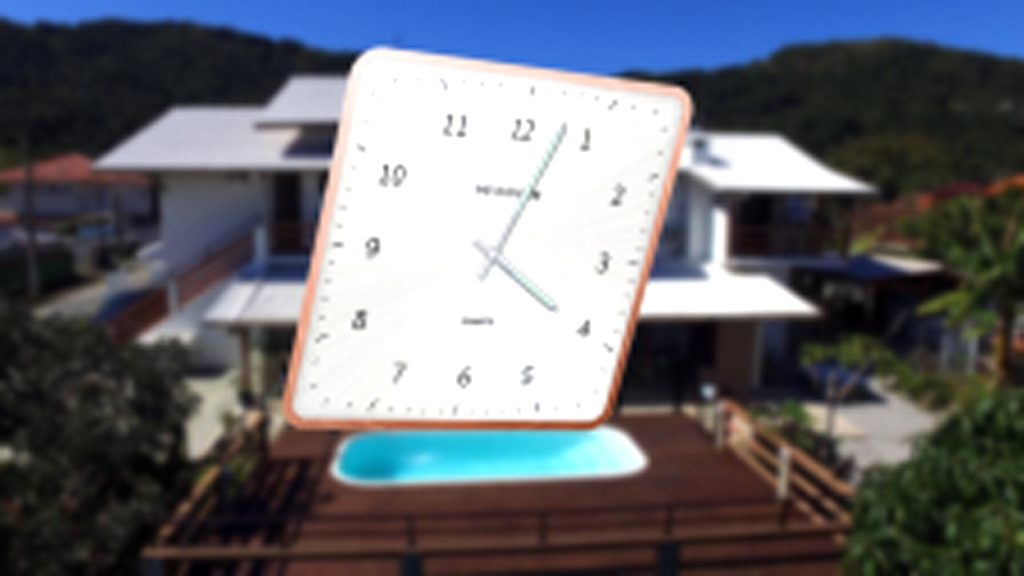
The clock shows 4 h 03 min
